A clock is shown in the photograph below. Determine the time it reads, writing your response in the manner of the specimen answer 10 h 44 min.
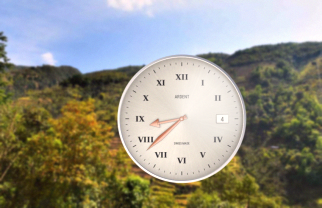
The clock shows 8 h 38 min
